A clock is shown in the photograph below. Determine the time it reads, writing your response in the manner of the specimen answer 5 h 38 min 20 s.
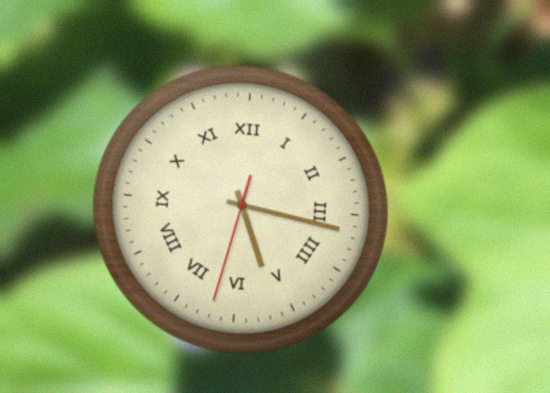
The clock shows 5 h 16 min 32 s
